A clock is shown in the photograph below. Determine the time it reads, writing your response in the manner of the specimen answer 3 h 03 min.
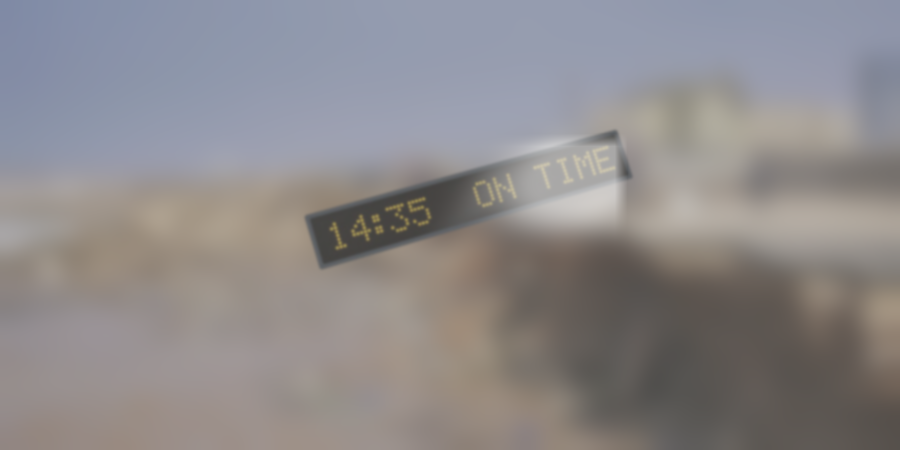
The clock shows 14 h 35 min
